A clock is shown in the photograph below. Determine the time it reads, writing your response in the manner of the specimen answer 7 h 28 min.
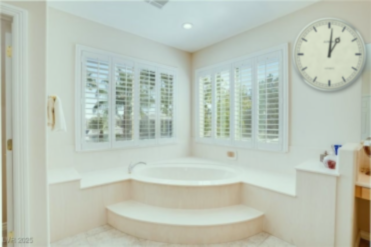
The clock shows 1 h 01 min
